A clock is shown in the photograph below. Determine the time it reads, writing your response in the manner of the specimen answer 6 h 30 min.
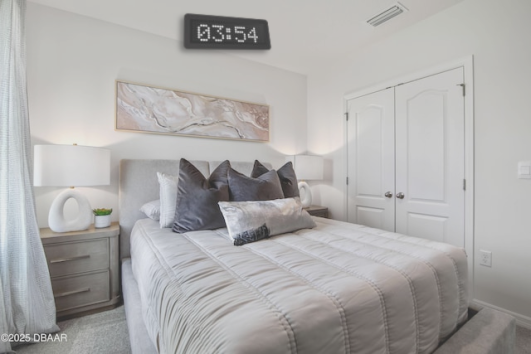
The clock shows 3 h 54 min
